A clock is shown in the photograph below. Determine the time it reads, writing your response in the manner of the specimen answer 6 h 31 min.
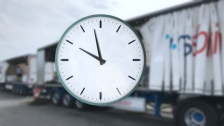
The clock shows 9 h 58 min
